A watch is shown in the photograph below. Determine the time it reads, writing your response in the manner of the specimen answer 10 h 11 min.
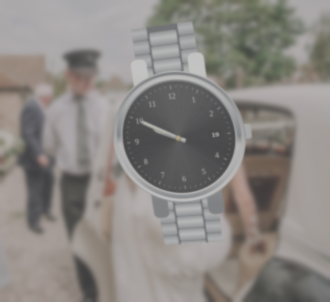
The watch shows 9 h 50 min
